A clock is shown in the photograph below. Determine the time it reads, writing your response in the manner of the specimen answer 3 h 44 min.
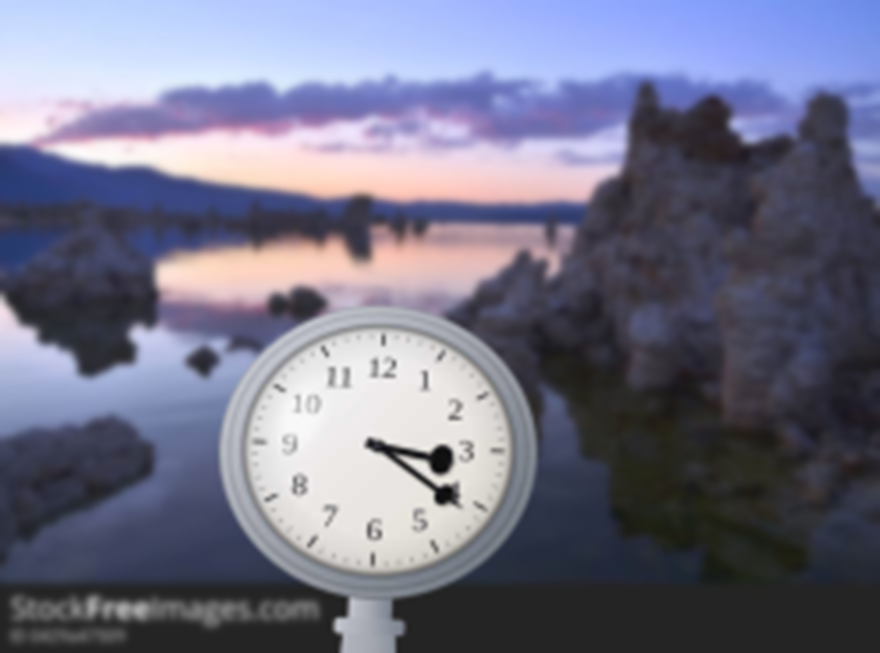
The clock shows 3 h 21 min
